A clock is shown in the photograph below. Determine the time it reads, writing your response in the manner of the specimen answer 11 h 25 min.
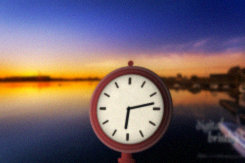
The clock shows 6 h 13 min
